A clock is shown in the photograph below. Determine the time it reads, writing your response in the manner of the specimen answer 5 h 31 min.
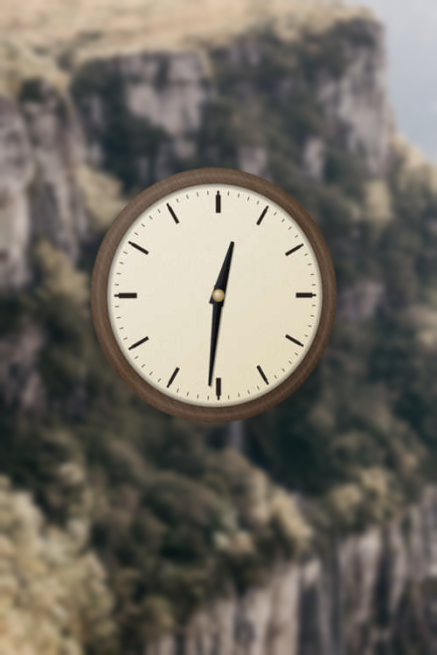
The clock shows 12 h 31 min
